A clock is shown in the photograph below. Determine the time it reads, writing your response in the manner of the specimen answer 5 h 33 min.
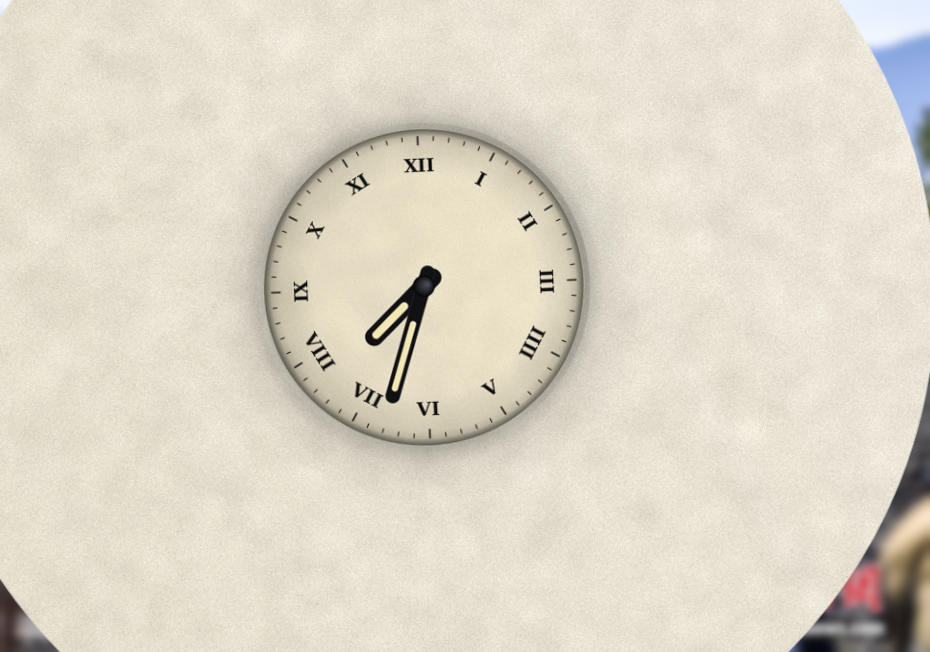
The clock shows 7 h 33 min
